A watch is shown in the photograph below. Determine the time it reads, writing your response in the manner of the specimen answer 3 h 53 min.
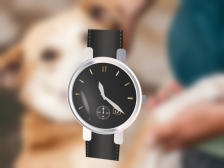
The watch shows 11 h 21 min
